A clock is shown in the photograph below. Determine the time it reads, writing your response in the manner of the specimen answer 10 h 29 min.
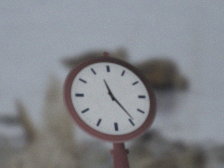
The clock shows 11 h 24 min
